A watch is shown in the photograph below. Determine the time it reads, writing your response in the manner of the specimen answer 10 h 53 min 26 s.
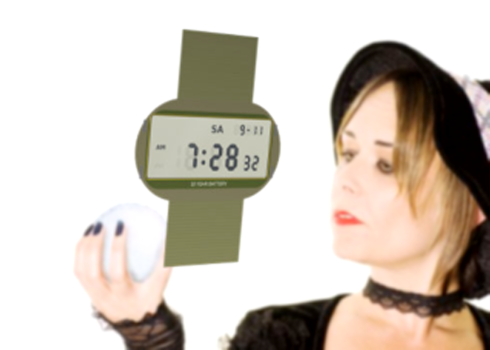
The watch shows 7 h 28 min 32 s
